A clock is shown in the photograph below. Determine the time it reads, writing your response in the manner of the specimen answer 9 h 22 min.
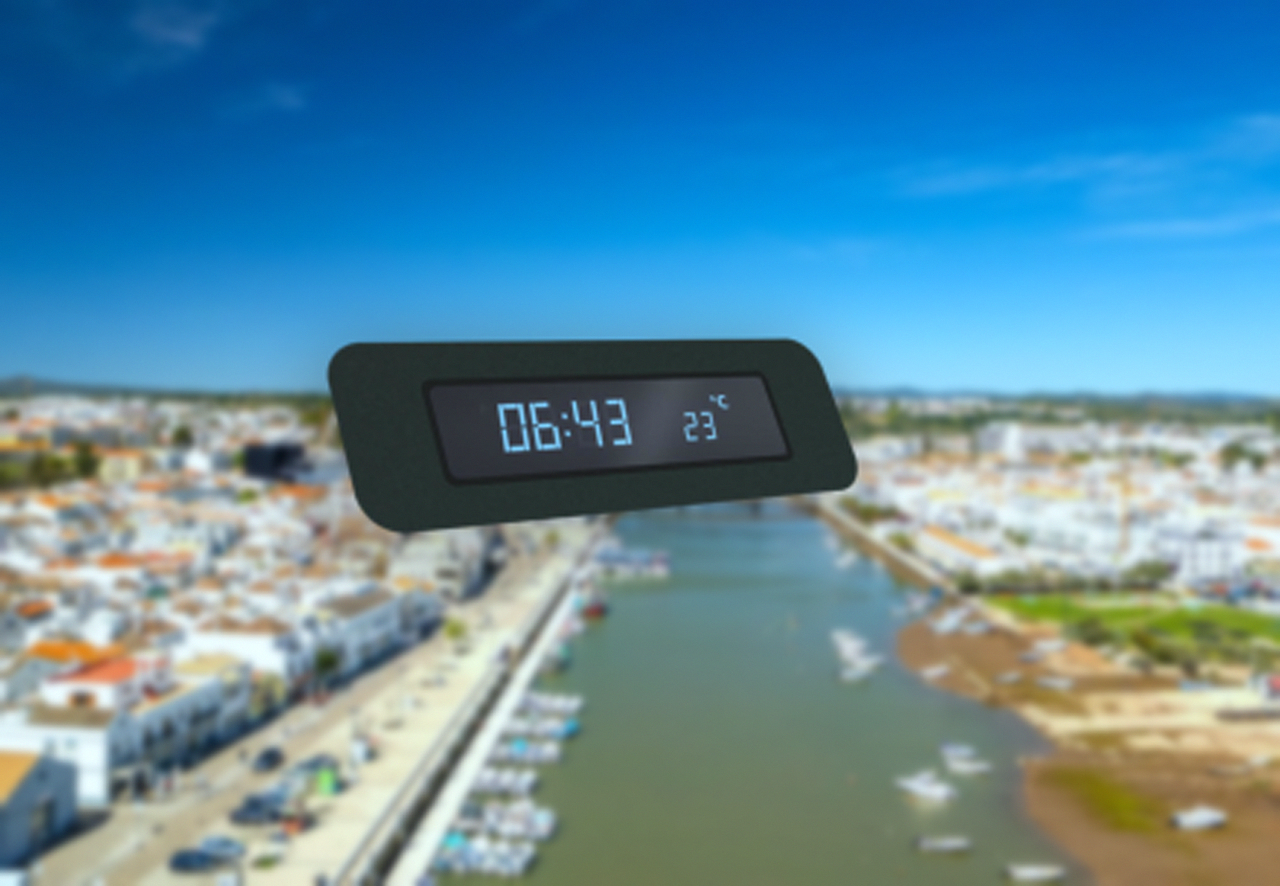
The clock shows 6 h 43 min
